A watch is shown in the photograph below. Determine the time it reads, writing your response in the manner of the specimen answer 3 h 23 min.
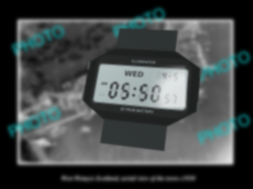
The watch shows 5 h 50 min
